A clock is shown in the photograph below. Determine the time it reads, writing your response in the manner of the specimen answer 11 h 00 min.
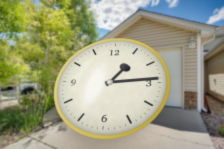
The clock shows 1 h 14 min
